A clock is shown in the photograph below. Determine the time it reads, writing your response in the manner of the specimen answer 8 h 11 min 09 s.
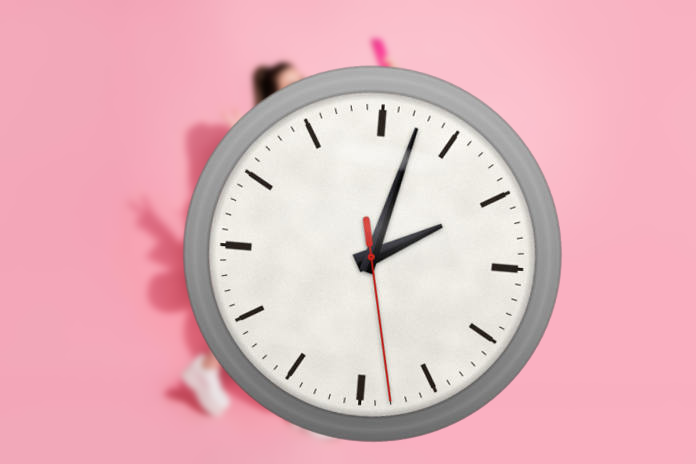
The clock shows 2 h 02 min 28 s
